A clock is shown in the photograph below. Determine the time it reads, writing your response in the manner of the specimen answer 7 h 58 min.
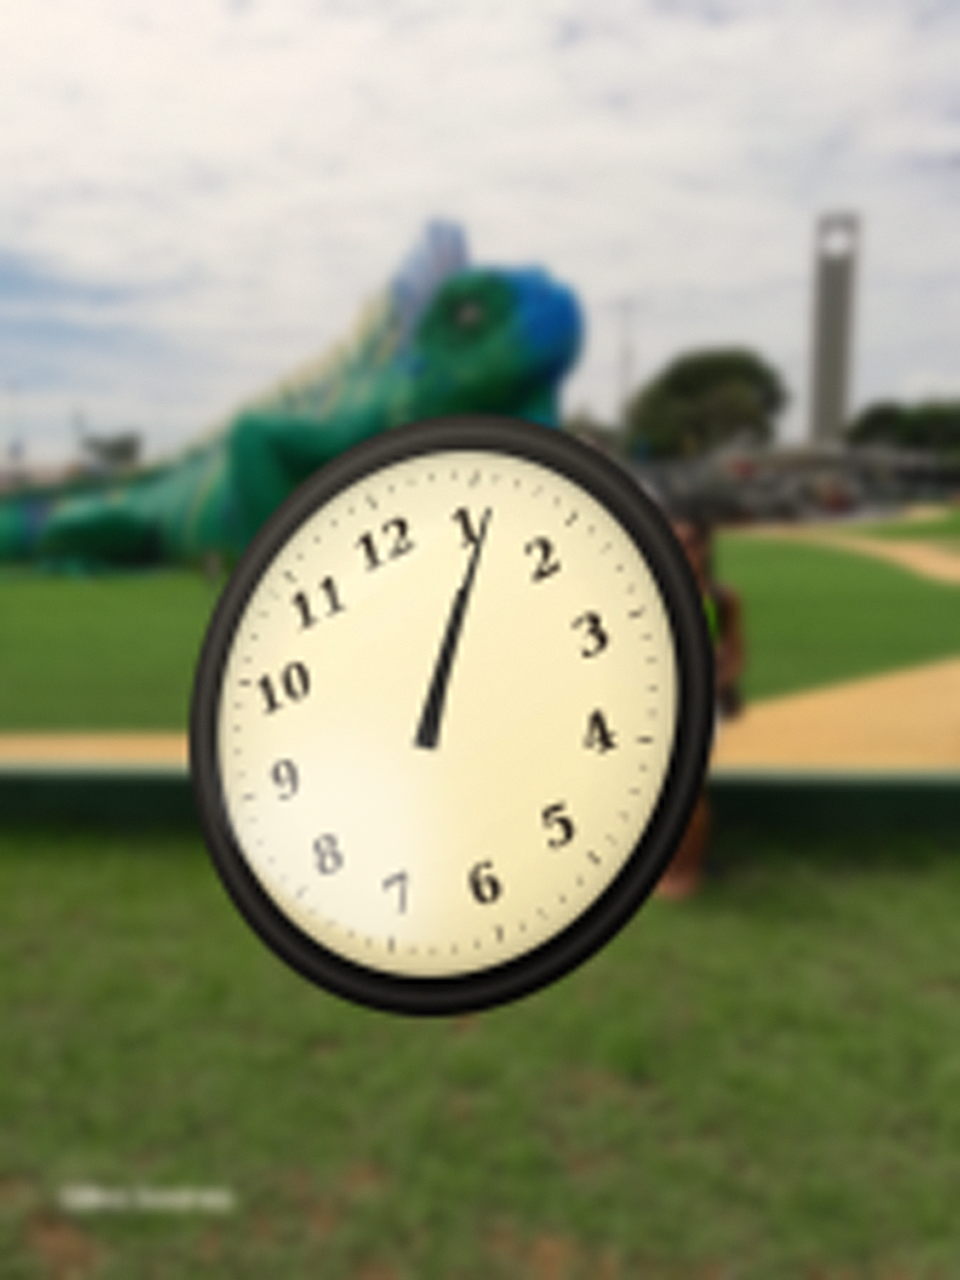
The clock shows 1 h 06 min
